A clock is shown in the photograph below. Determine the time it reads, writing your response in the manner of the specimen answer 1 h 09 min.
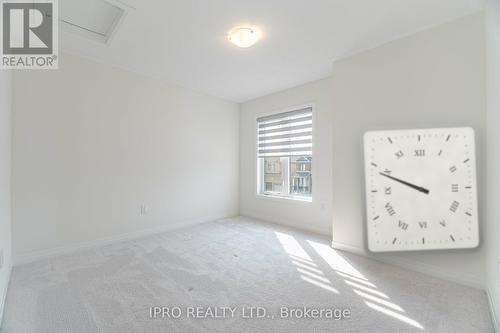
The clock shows 9 h 49 min
